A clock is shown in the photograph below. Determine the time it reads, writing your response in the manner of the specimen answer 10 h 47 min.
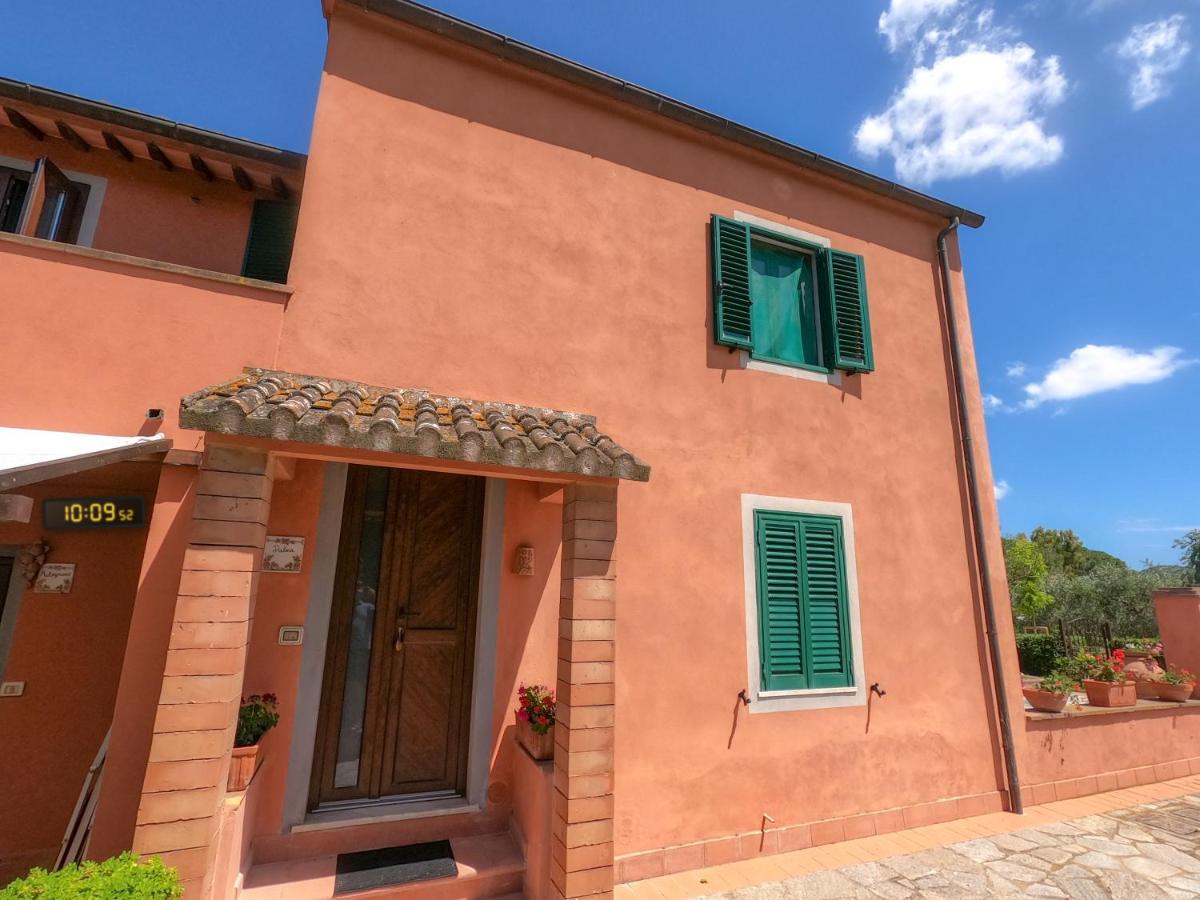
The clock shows 10 h 09 min
